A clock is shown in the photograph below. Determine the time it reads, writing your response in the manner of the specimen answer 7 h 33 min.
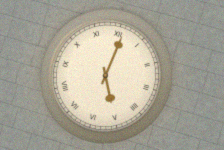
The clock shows 5 h 01 min
